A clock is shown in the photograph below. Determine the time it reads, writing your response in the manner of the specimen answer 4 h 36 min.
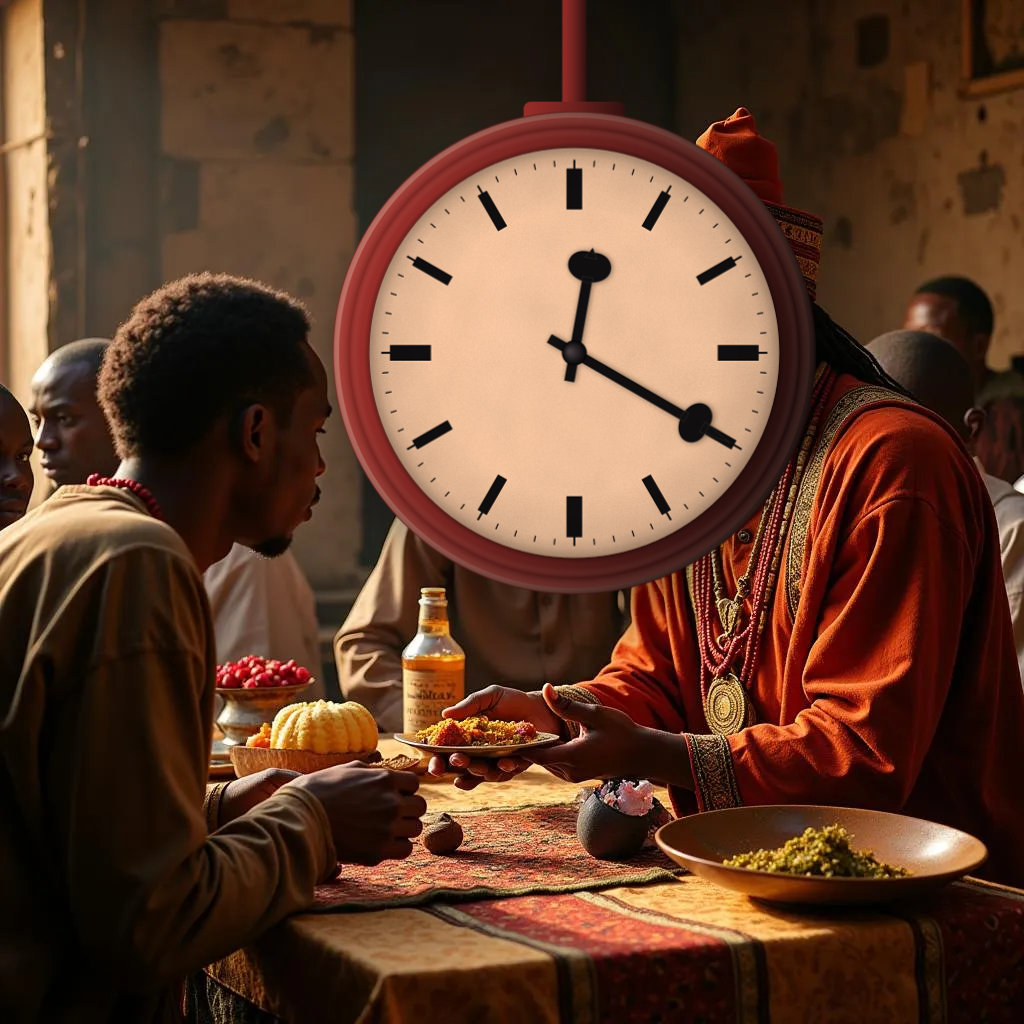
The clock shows 12 h 20 min
